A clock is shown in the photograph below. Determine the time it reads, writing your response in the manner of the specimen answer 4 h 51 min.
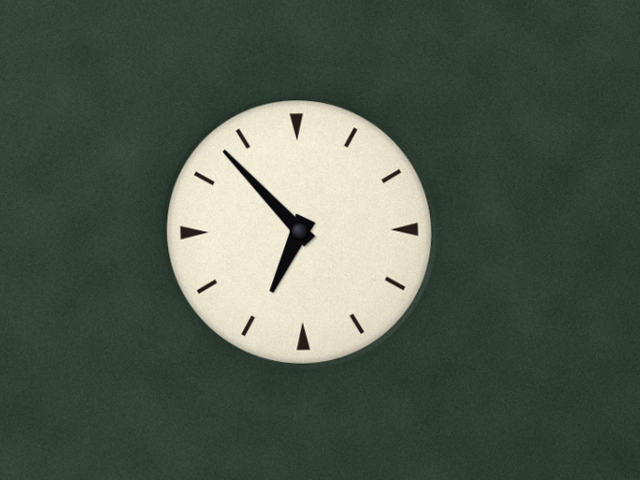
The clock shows 6 h 53 min
